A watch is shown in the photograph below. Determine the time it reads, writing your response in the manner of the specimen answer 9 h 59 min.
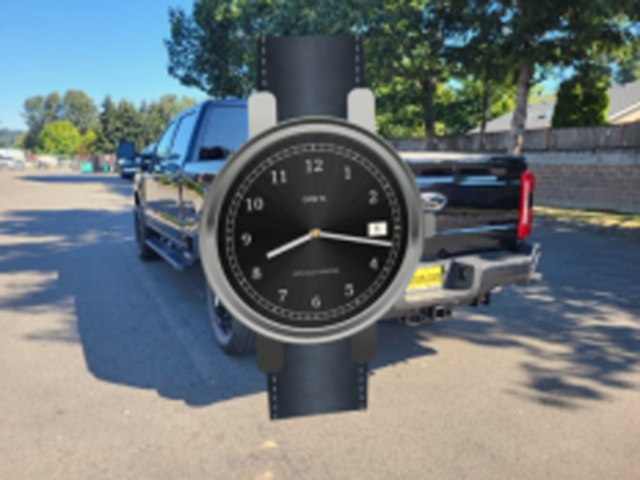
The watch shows 8 h 17 min
